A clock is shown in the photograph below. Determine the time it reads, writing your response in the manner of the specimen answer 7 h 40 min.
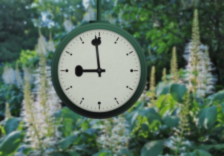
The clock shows 8 h 59 min
